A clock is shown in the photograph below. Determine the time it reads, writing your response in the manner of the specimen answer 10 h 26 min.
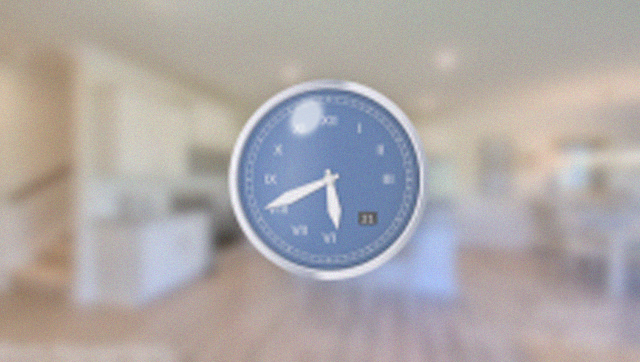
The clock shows 5 h 41 min
